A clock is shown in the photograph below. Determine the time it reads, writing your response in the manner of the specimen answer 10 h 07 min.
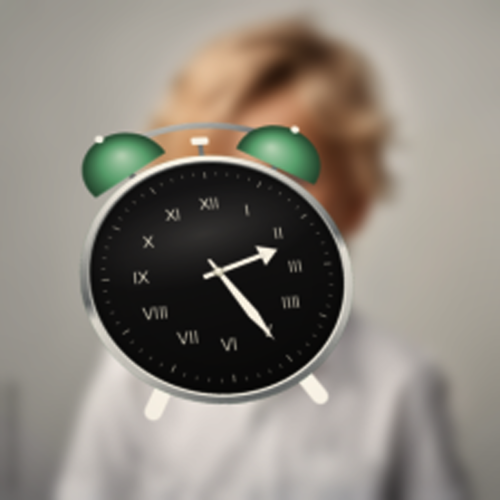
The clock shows 2 h 25 min
